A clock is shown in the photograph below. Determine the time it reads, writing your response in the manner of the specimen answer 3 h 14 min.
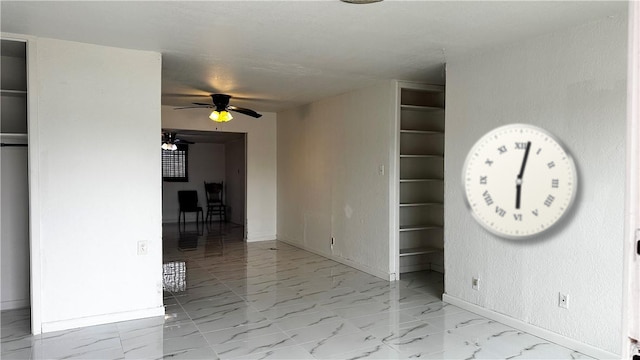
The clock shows 6 h 02 min
